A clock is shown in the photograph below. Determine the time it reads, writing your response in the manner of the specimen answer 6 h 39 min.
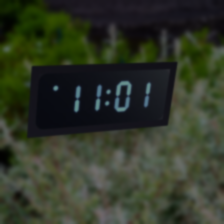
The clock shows 11 h 01 min
